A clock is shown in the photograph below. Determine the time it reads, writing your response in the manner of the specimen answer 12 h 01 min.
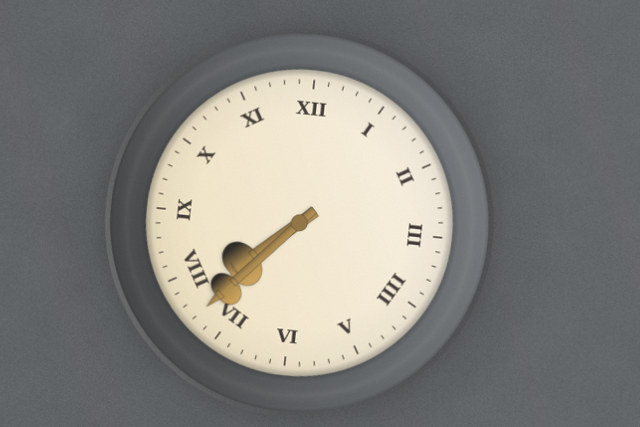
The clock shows 7 h 37 min
